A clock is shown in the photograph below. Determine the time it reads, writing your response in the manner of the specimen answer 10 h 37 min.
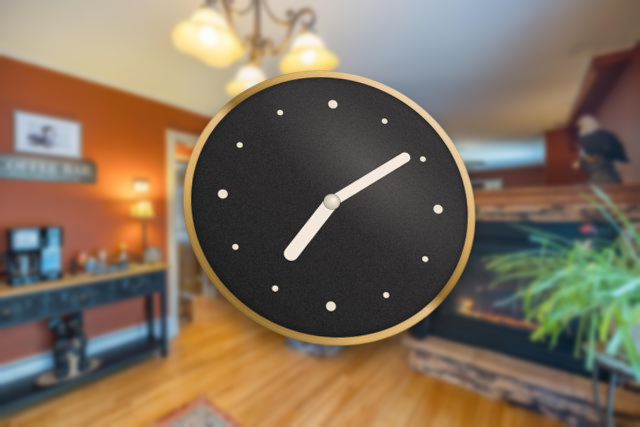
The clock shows 7 h 09 min
